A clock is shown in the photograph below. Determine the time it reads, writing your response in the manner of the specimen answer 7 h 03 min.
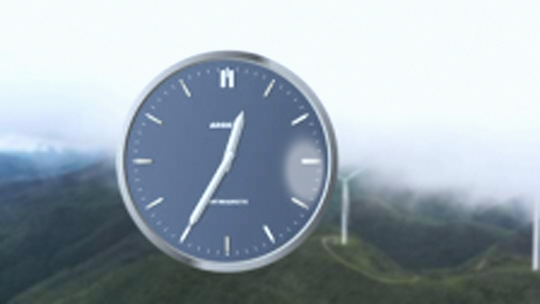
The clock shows 12 h 35 min
